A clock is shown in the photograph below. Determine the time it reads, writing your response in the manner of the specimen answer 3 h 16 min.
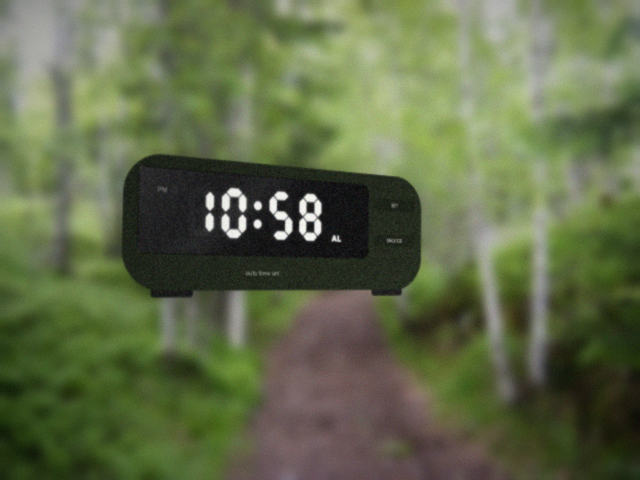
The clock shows 10 h 58 min
